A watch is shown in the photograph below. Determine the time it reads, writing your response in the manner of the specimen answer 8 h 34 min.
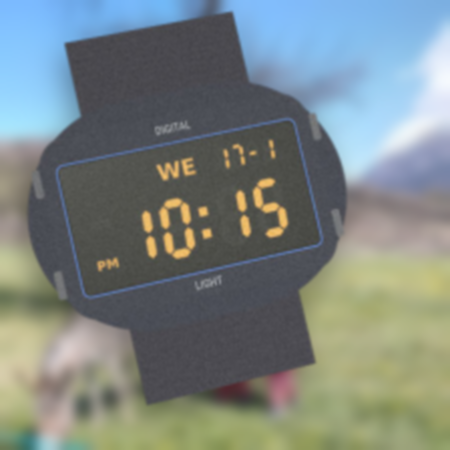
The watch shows 10 h 15 min
